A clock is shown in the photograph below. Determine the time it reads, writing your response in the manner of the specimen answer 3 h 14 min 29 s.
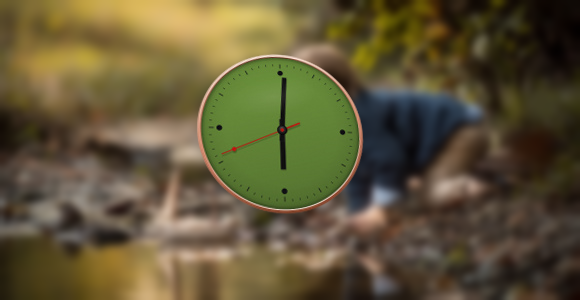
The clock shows 6 h 00 min 41 s
